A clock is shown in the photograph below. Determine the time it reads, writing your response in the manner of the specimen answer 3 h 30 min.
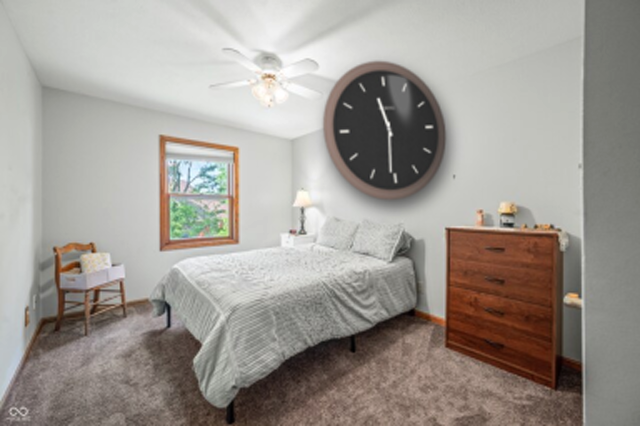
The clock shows 11 h 31 min
